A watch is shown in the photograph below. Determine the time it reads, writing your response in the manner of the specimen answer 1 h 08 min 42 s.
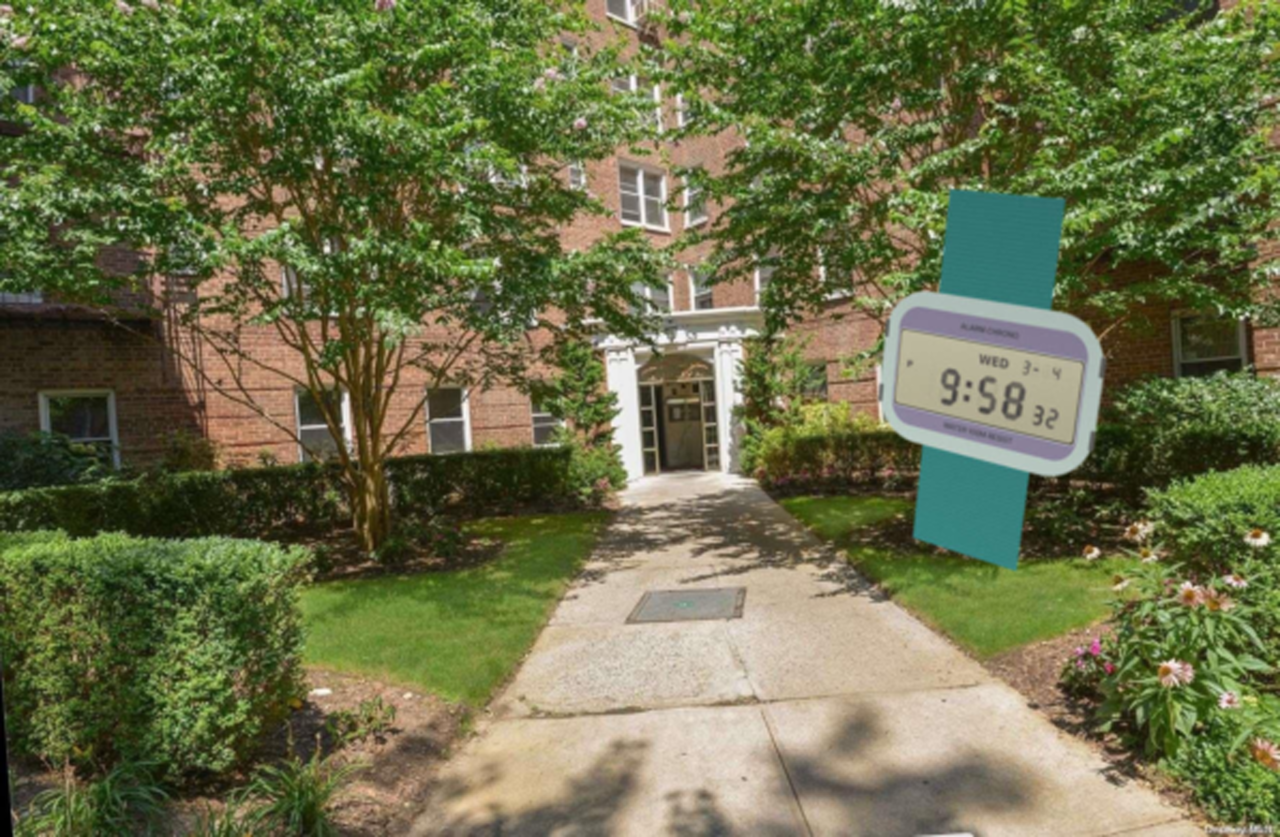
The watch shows 9 h 58 min 32 s
